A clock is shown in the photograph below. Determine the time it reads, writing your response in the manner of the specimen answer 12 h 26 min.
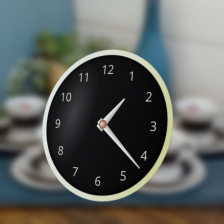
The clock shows 1 h 22 min
